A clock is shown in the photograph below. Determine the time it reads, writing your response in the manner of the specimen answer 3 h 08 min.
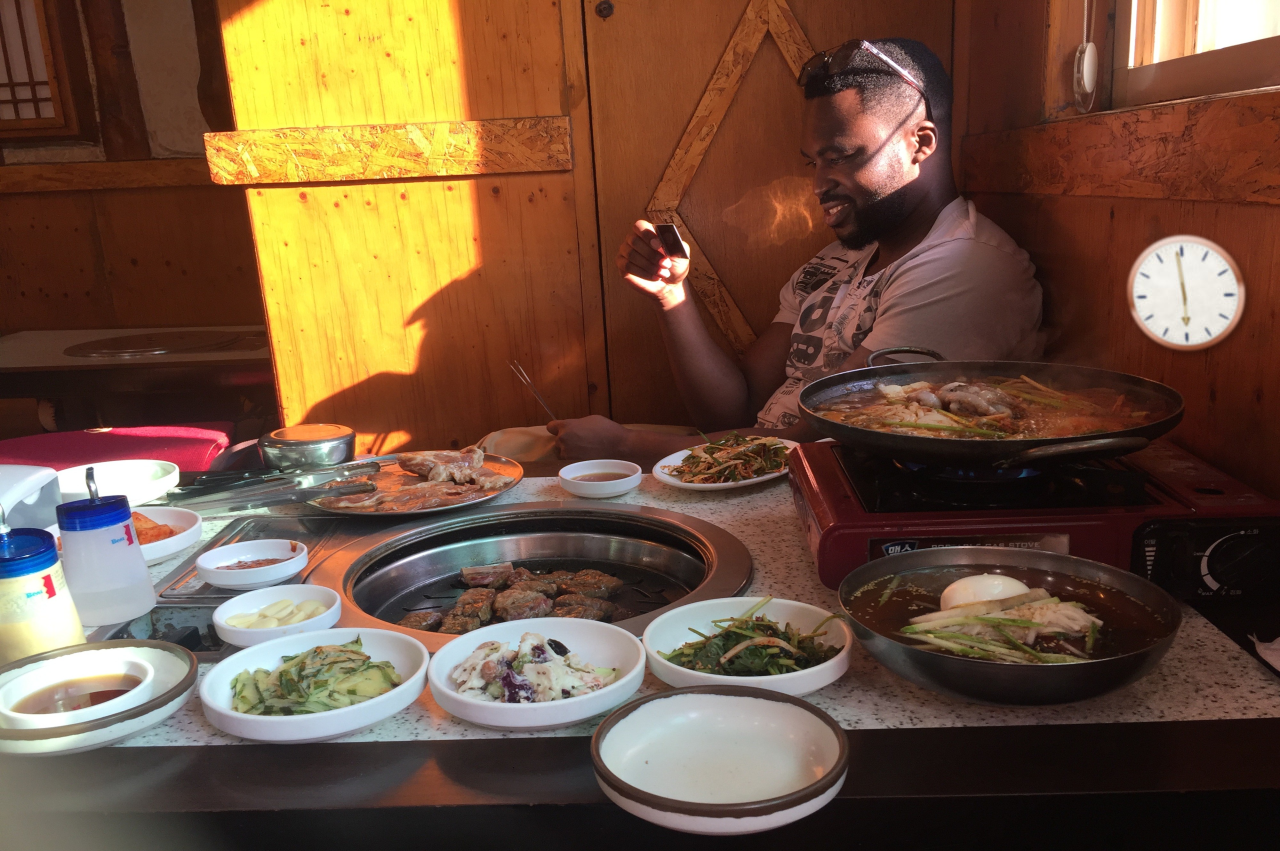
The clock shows 5 h 59 min
